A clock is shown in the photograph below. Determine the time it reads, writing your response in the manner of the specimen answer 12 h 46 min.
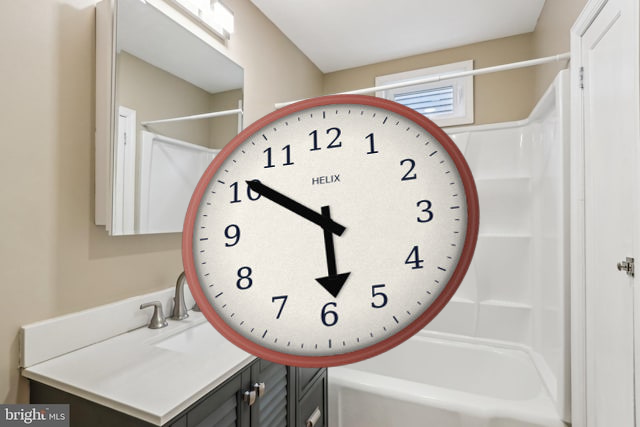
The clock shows 5 h 51 min
